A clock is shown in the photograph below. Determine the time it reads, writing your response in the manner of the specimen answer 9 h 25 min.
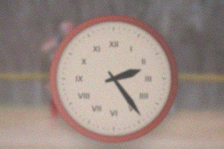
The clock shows 2 h 24 min
